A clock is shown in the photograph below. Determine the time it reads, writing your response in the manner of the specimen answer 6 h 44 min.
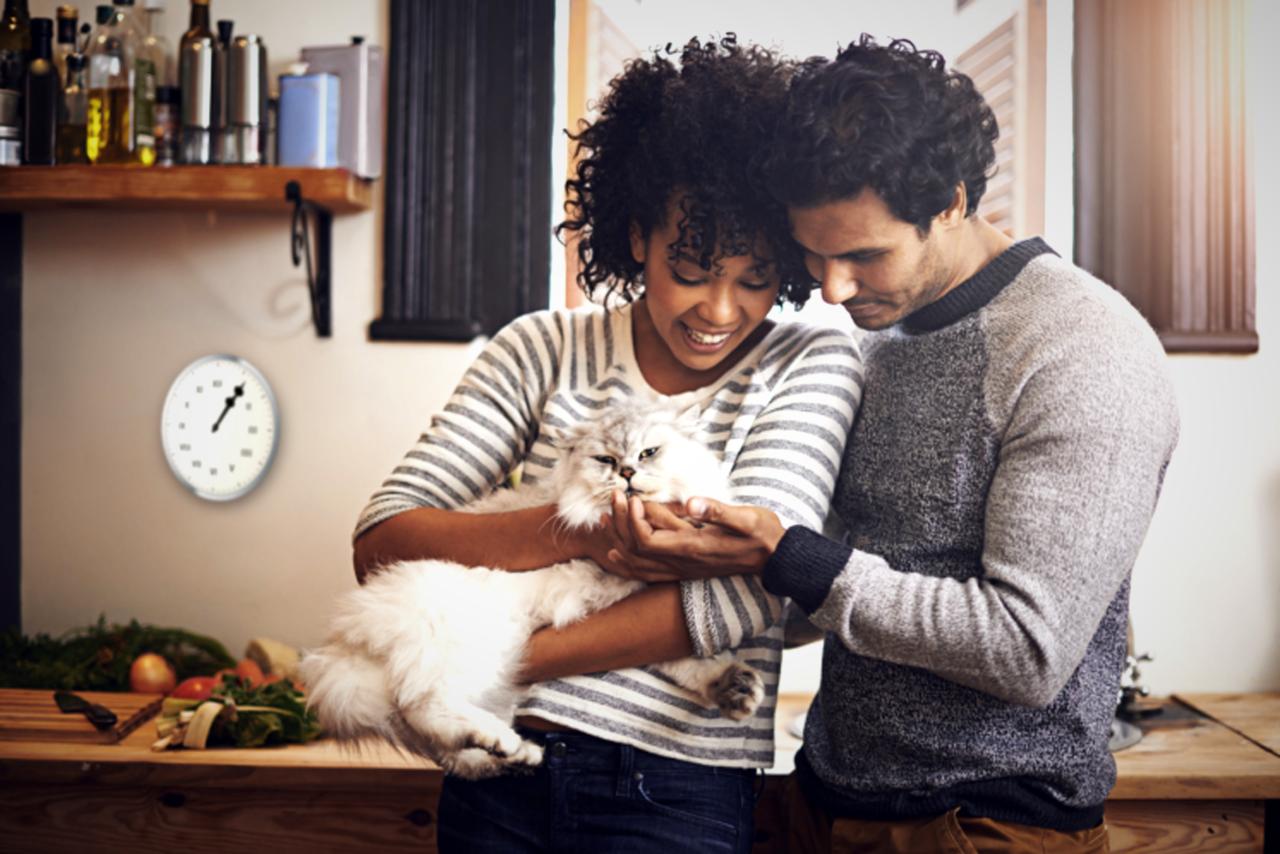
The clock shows 1 h 06 min
